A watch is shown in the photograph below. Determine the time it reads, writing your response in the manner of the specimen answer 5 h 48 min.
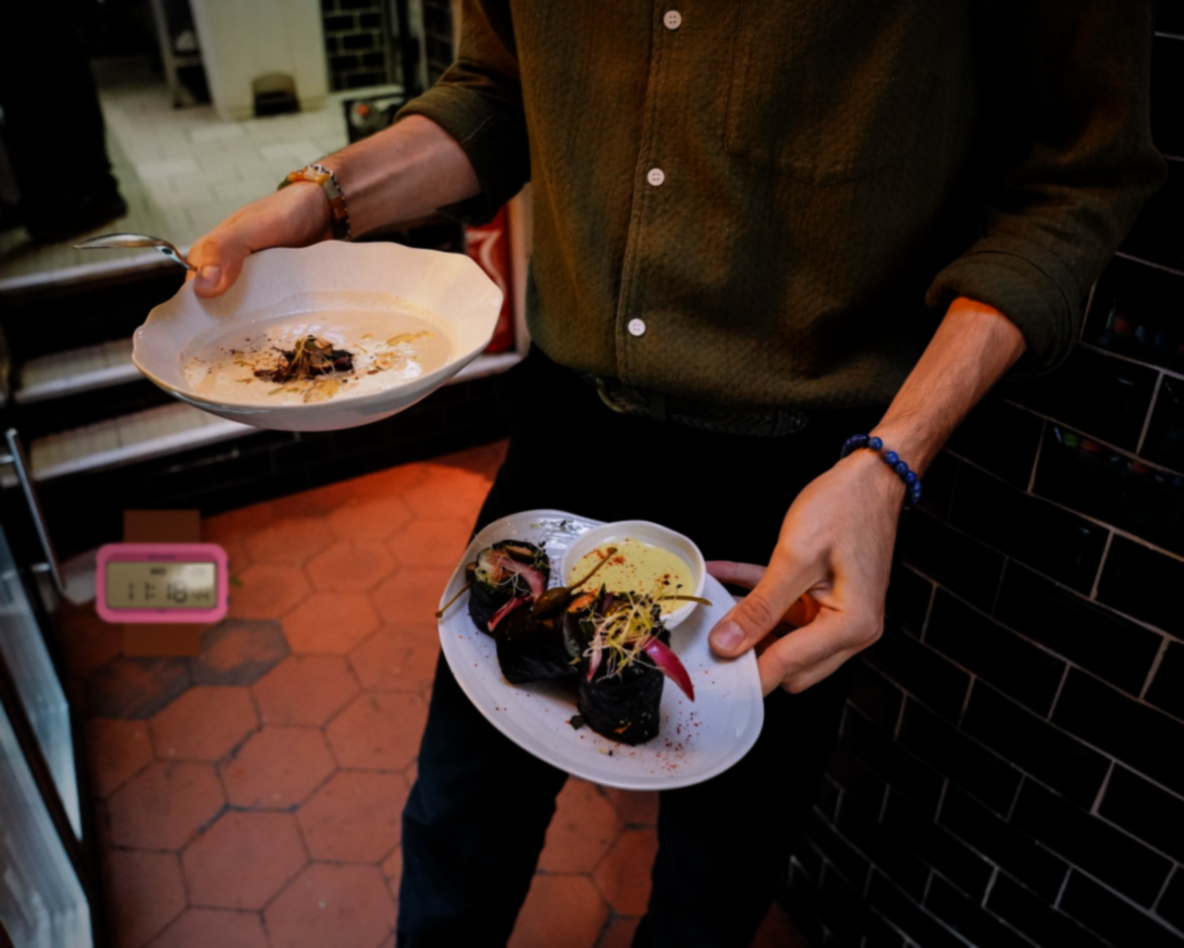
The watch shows 11 h 18 min
